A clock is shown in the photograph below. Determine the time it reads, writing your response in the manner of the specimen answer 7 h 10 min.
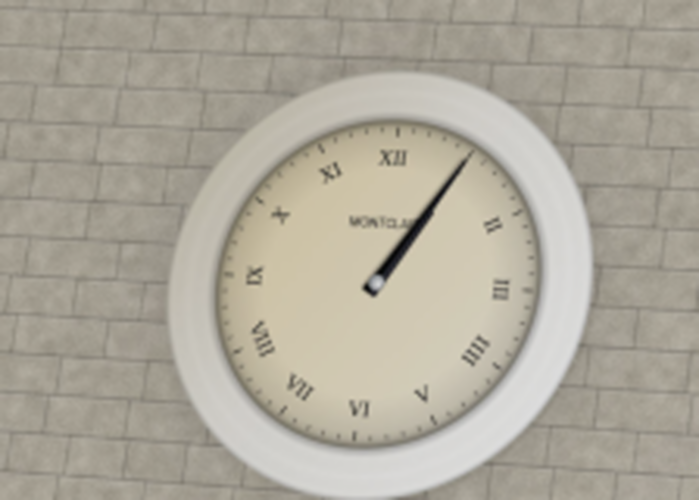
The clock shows 1 h 05 min
